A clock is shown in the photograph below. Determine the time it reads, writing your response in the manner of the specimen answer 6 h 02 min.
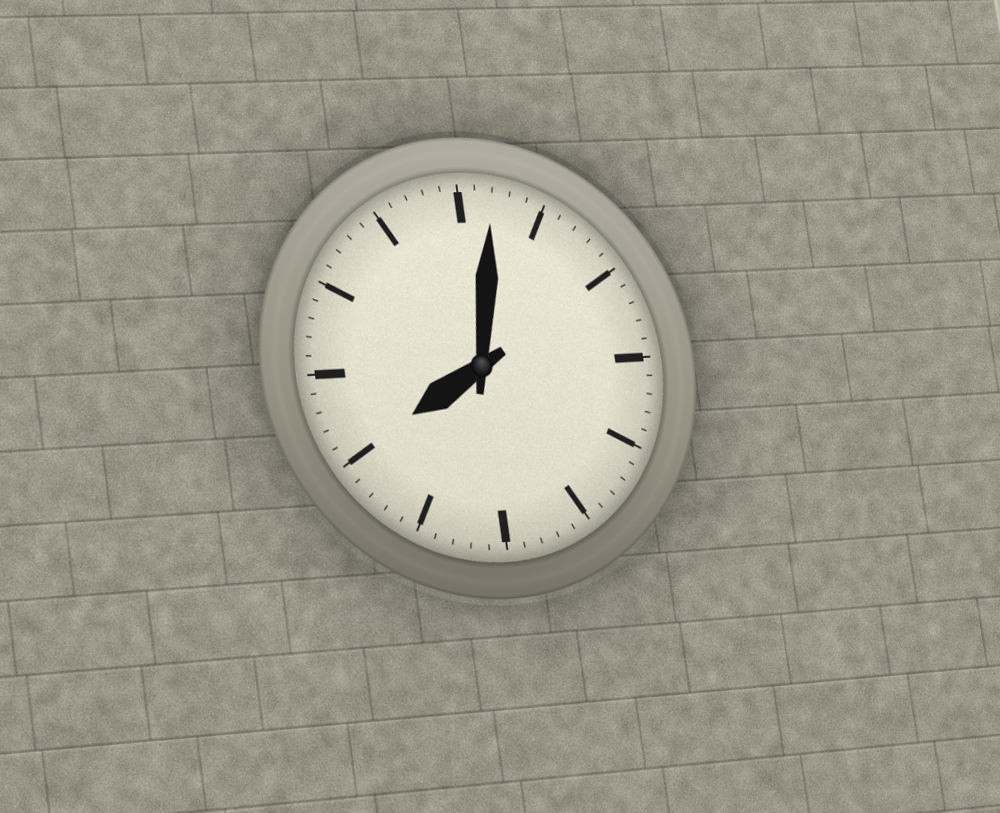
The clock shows 8 h 02 min
